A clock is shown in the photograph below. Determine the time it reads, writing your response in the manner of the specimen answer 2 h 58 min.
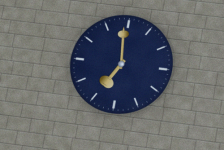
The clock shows 6 h 59 min
